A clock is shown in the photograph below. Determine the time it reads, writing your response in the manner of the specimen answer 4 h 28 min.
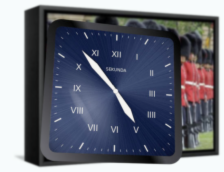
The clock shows 4 h 53 min
